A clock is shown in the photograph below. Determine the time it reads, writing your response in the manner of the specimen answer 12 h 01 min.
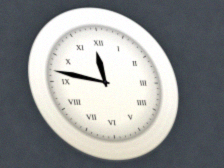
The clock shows 11 h 47 min
